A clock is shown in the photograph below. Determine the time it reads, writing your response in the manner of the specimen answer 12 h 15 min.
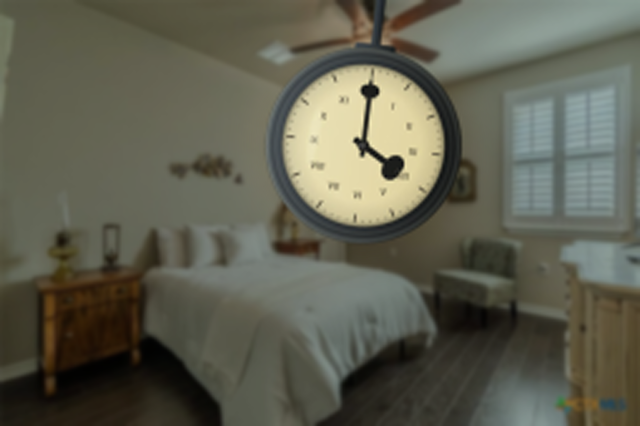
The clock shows 4 h 00 min
